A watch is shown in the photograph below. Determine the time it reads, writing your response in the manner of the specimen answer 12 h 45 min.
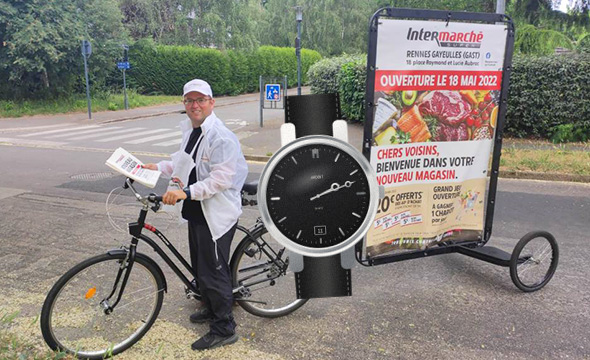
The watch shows 2 h 12 min
